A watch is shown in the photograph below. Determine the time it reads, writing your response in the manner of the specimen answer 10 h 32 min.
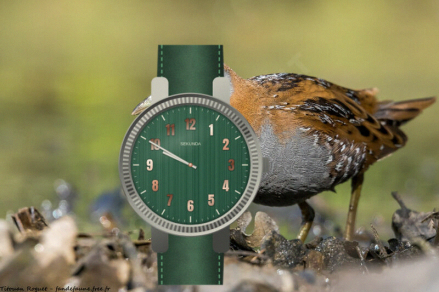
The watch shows 9 h 50 min
